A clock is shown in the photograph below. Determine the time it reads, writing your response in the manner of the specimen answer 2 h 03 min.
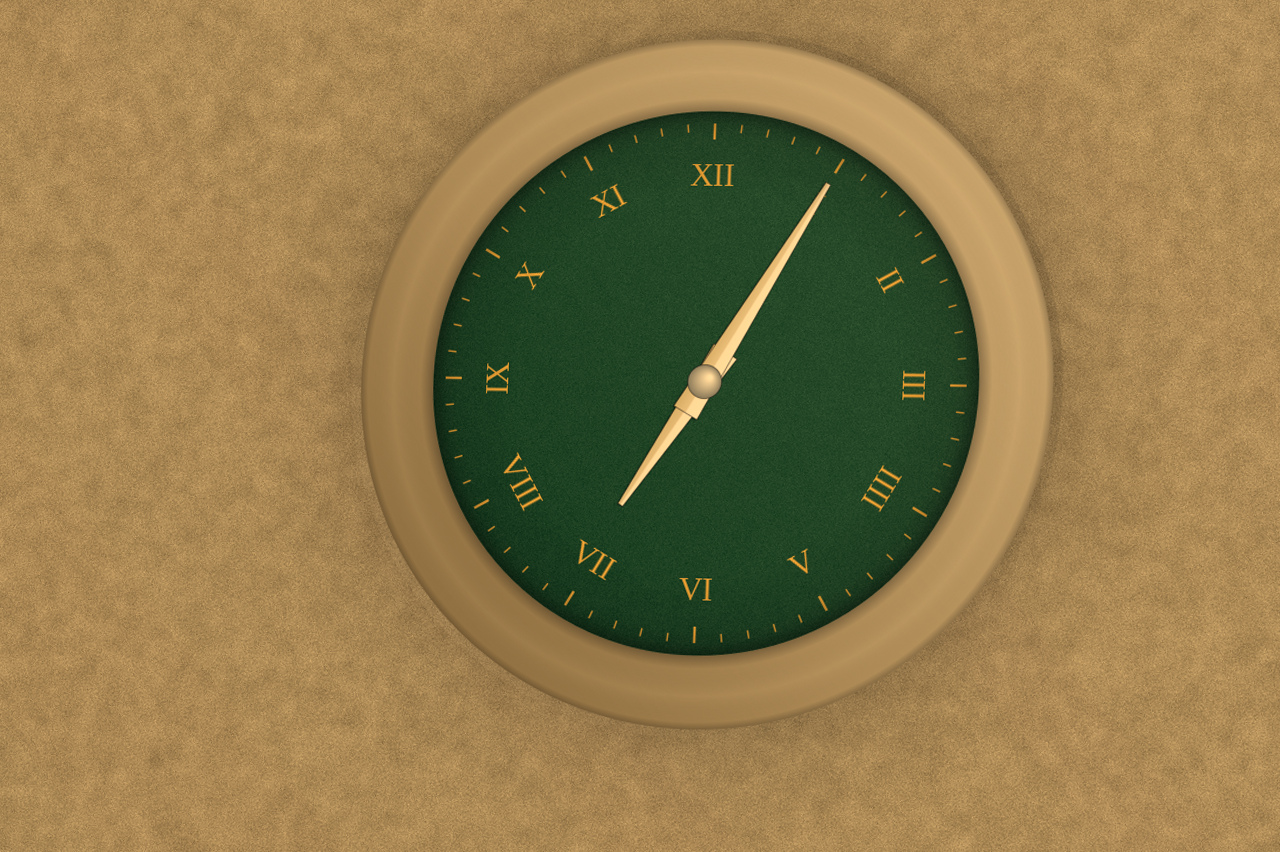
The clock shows 7 h 05 min
